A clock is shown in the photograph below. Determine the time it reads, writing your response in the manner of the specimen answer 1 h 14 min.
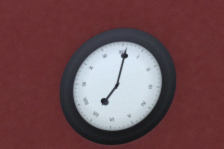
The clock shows 7 h 01 min
